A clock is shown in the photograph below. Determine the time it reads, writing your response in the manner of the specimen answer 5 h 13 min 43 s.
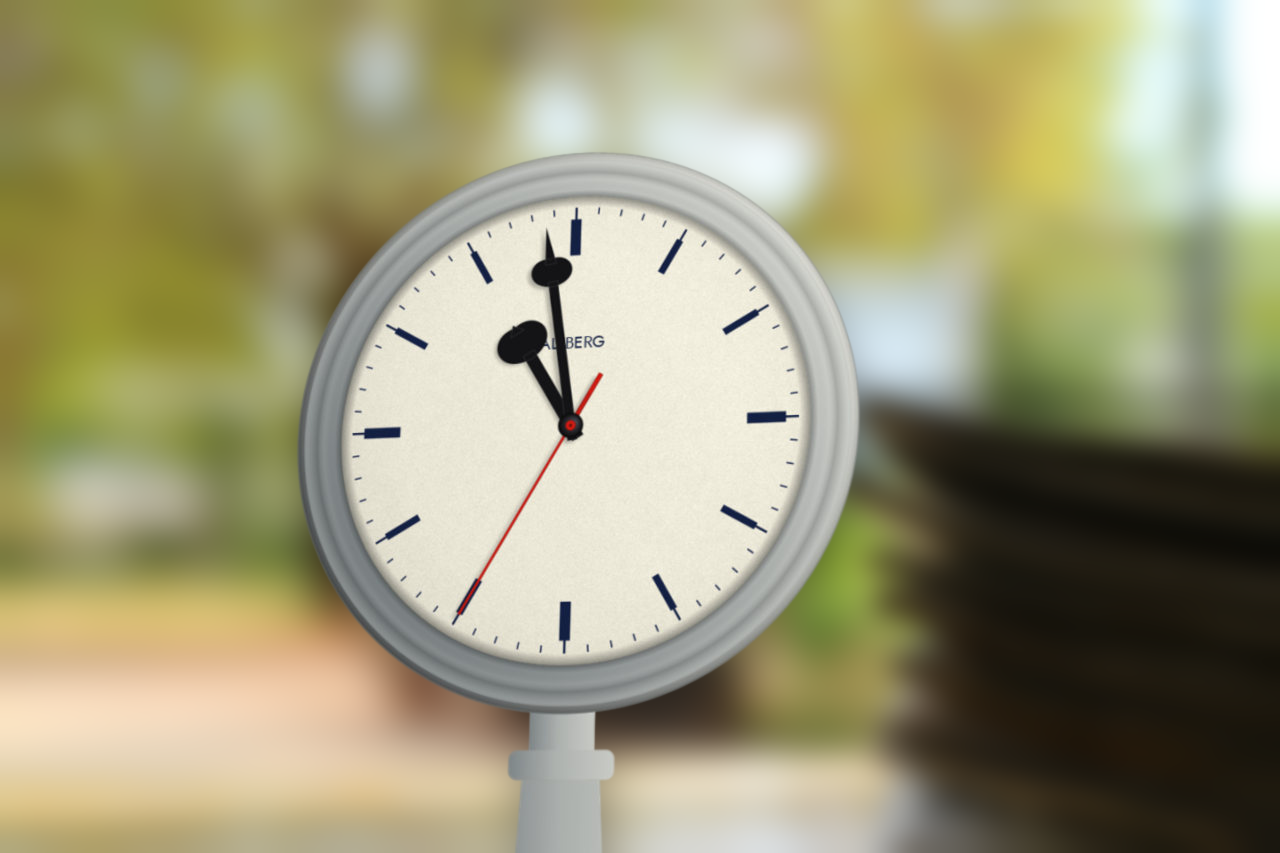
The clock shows 10 h 58 min 35 s
